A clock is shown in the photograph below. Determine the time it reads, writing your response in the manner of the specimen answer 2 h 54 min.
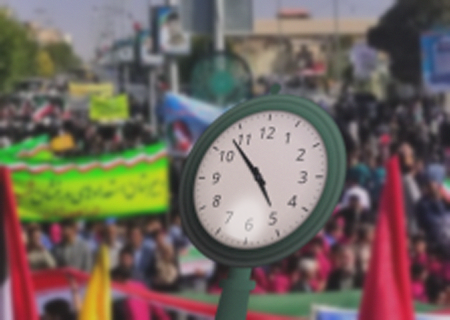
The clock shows 4 h 53 min
